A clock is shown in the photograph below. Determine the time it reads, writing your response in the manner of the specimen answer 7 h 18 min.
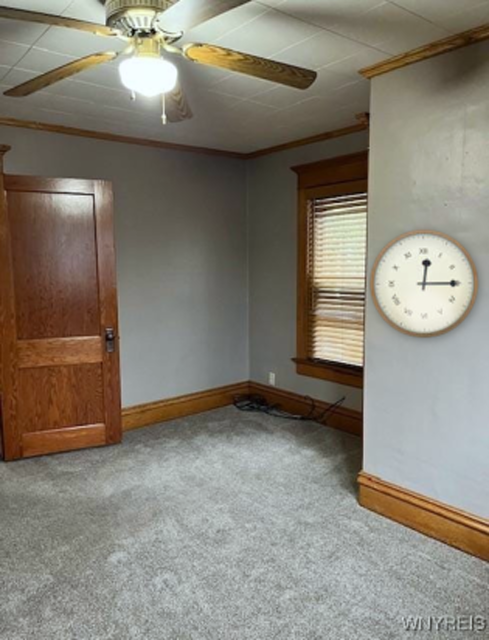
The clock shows 12 h 15 min
